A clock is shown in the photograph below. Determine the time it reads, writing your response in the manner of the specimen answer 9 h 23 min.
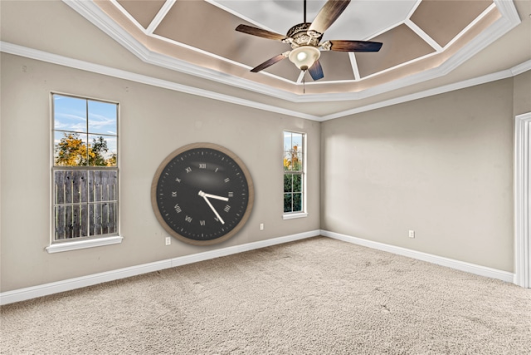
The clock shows 3 h 24 min
